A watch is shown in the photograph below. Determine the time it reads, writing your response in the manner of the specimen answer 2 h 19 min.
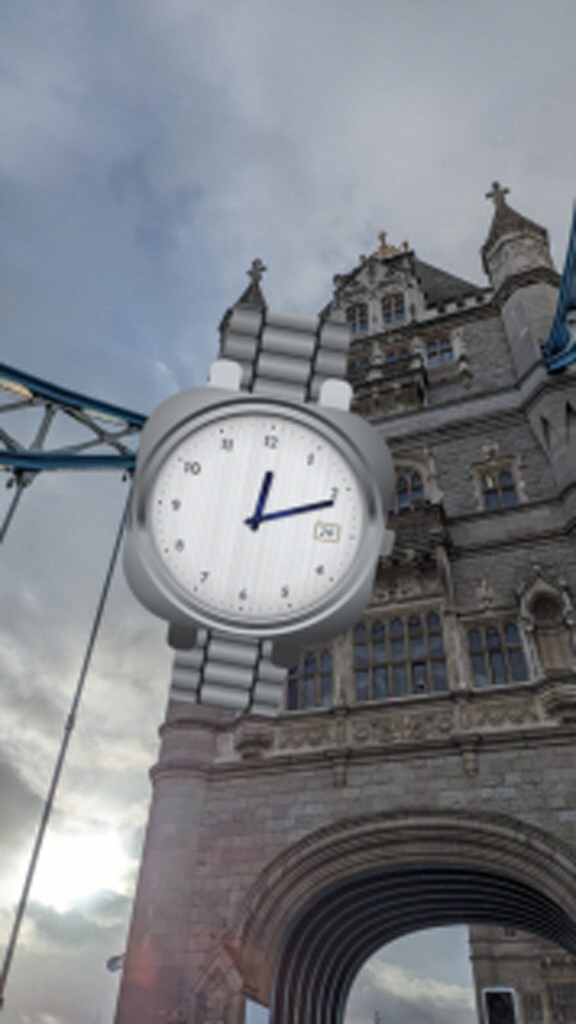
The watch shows 12 h 11 min
